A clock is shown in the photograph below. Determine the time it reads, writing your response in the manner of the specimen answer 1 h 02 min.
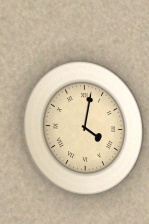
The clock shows 4 h 02 min
